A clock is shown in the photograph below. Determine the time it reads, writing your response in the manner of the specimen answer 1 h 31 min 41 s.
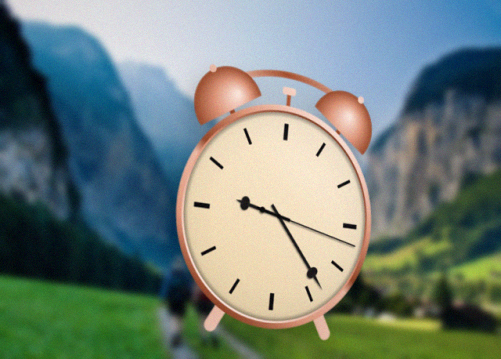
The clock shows 9 h 23 min 17 s
